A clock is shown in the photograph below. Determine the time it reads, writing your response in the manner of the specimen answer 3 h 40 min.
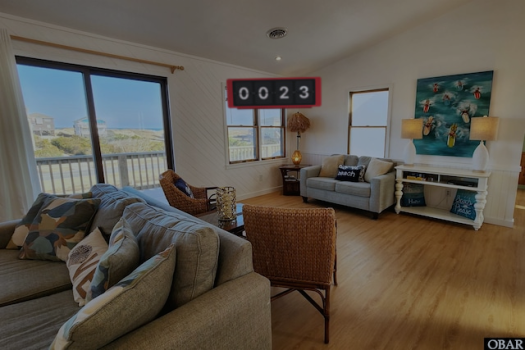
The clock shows 0 h 23 min
